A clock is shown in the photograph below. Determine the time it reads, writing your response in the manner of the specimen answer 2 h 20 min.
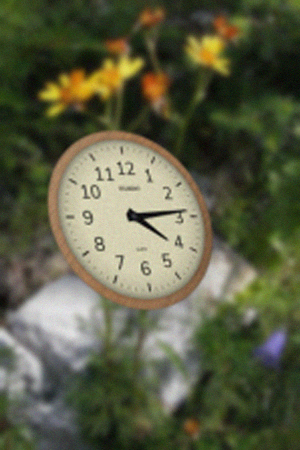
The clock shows 4 h 14 min
